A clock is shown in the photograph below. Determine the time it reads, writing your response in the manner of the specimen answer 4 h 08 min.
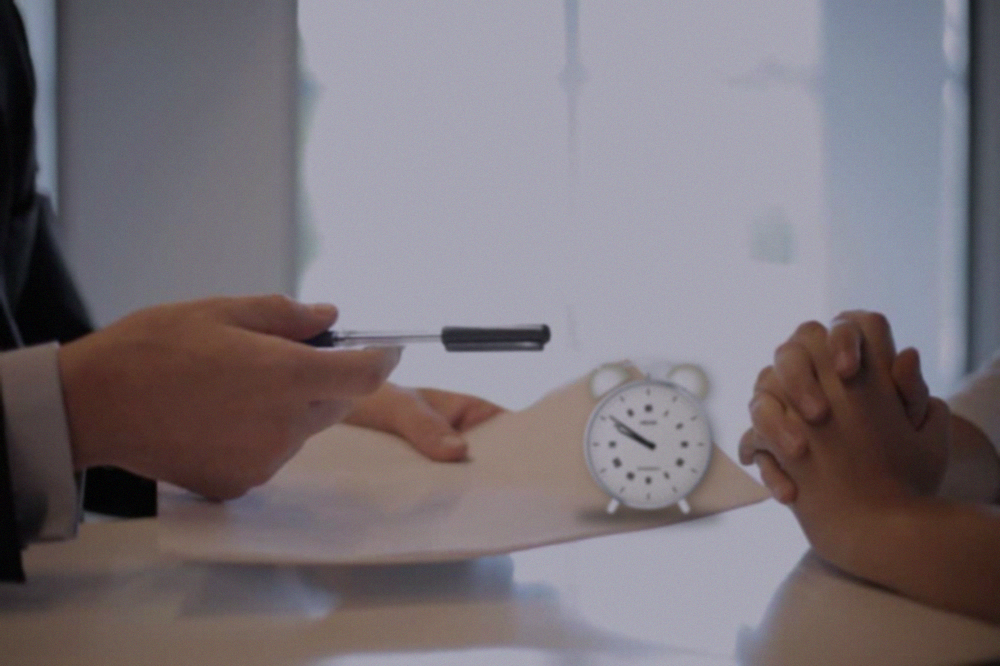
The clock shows 9 h 51 min
